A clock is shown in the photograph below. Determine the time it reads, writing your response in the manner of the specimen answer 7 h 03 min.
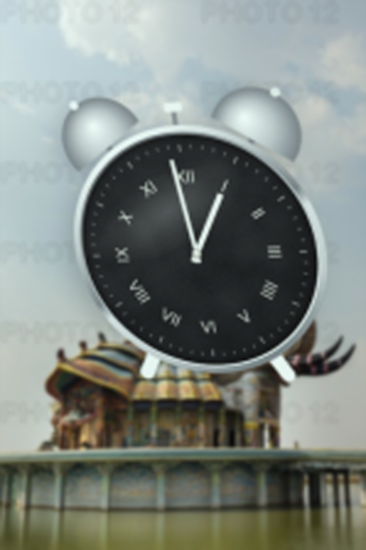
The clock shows 12 h 59 min
